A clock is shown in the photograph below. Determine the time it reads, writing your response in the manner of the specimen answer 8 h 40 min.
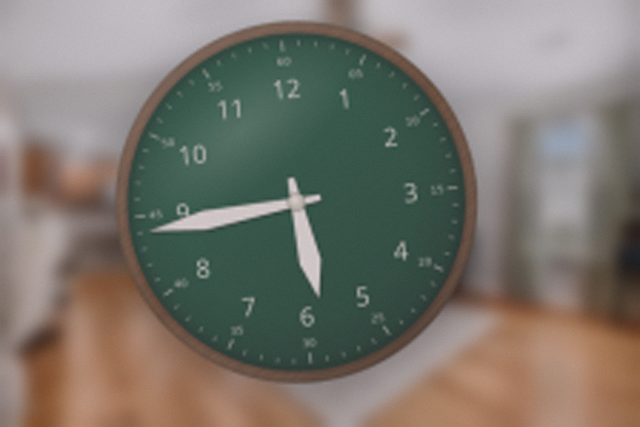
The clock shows 5 h 44 min
